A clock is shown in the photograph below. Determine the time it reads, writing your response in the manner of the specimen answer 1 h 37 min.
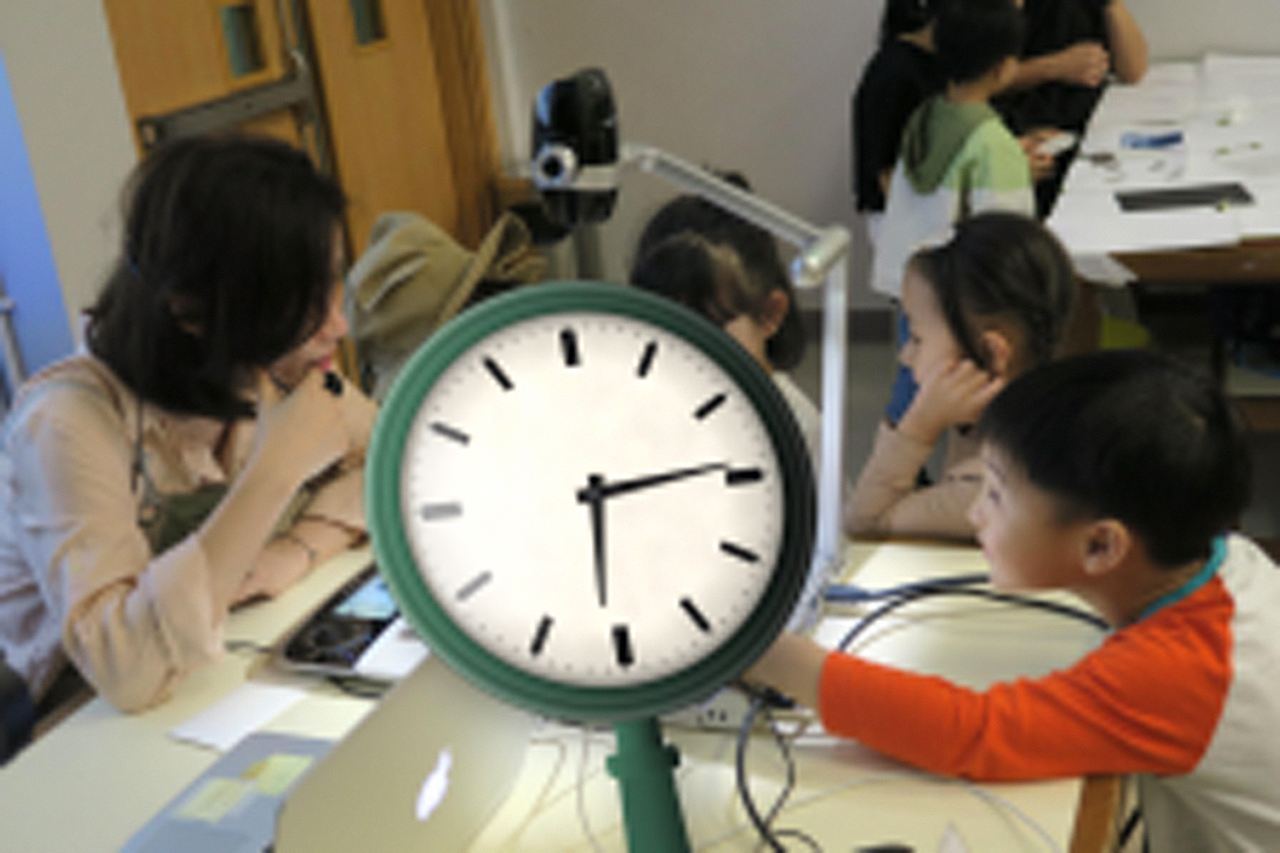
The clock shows 6 h 14 min
